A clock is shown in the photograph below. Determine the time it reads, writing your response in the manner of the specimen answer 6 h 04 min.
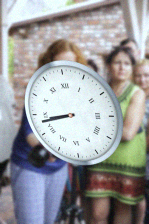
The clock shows 8 h 43 min
